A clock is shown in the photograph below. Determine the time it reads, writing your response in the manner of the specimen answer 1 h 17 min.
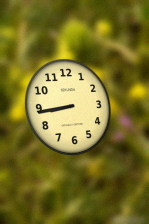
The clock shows 8 h 44 min
